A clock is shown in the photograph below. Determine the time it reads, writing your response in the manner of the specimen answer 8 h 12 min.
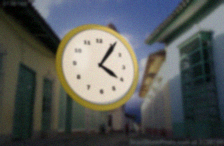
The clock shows 4 h 06 min
